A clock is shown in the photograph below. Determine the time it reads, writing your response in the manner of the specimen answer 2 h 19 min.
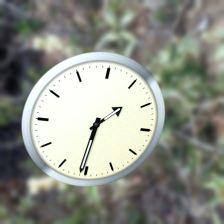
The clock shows 1 h 31 min
